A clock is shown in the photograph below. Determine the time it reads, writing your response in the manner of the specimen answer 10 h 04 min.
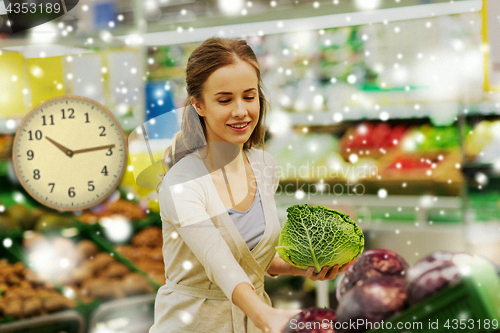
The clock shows 10 h 14 min
